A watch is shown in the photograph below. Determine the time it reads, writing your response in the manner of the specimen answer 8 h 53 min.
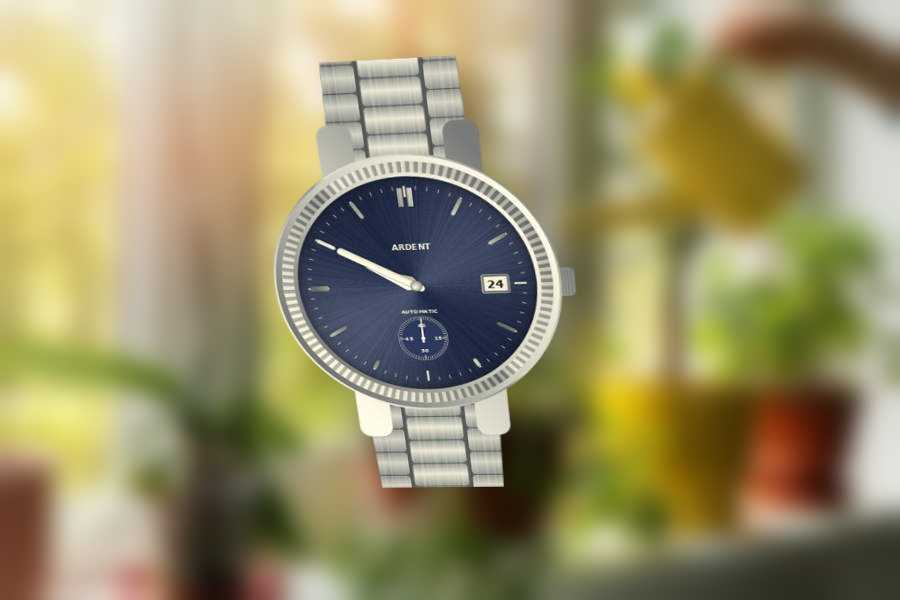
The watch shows 9 h 50 min
